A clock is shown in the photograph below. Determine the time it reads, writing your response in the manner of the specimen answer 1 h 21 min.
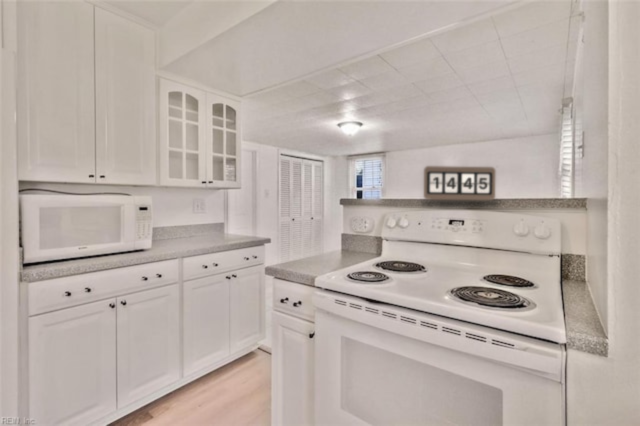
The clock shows 14 h 45 min
